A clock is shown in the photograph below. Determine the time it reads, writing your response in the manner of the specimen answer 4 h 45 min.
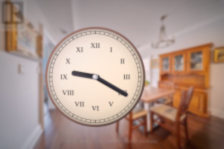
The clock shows 9 h 20 min
